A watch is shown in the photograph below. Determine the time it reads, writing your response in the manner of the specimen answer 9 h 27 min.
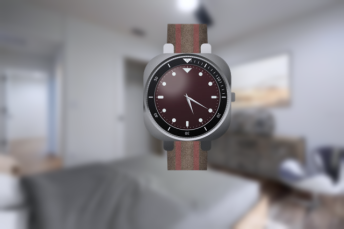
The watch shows 5 h 20 min
